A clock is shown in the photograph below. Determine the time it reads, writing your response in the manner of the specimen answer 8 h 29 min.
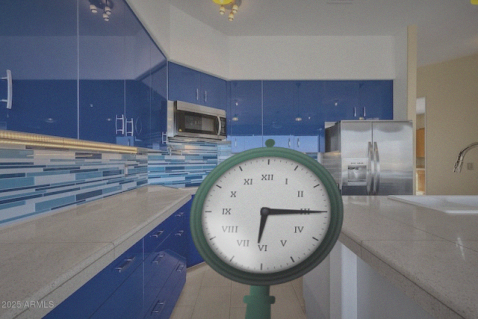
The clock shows 6 h 15 min
